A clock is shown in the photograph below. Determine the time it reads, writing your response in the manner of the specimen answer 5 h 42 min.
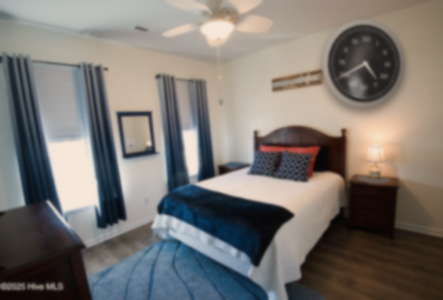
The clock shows 4 h 40 min
